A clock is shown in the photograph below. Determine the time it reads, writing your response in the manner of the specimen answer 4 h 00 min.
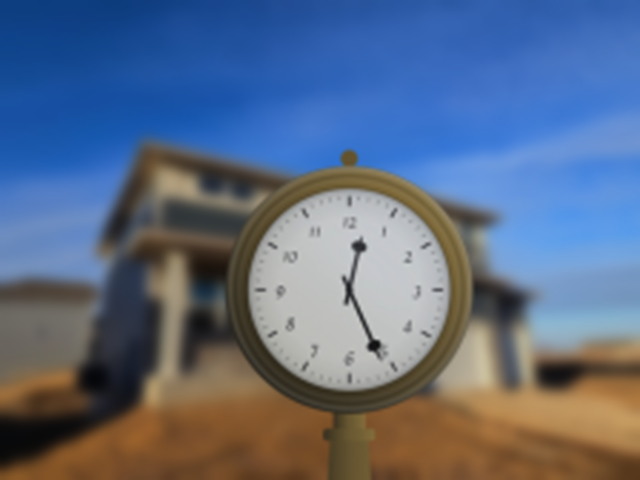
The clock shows 12 h 26 min
